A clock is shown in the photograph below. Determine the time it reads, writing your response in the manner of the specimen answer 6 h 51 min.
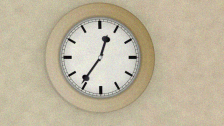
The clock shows 12 h 36 min
